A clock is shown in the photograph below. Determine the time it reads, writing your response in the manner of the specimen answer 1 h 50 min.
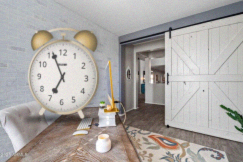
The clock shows 6 h 56 min
